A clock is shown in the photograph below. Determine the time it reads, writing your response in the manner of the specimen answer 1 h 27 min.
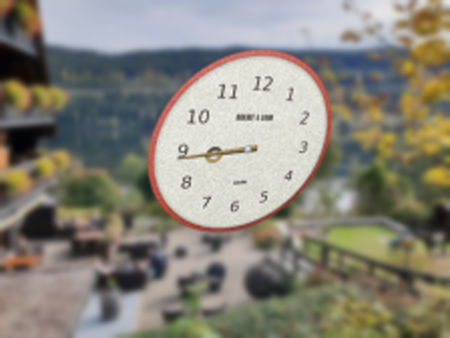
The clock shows 8 h 44 min
